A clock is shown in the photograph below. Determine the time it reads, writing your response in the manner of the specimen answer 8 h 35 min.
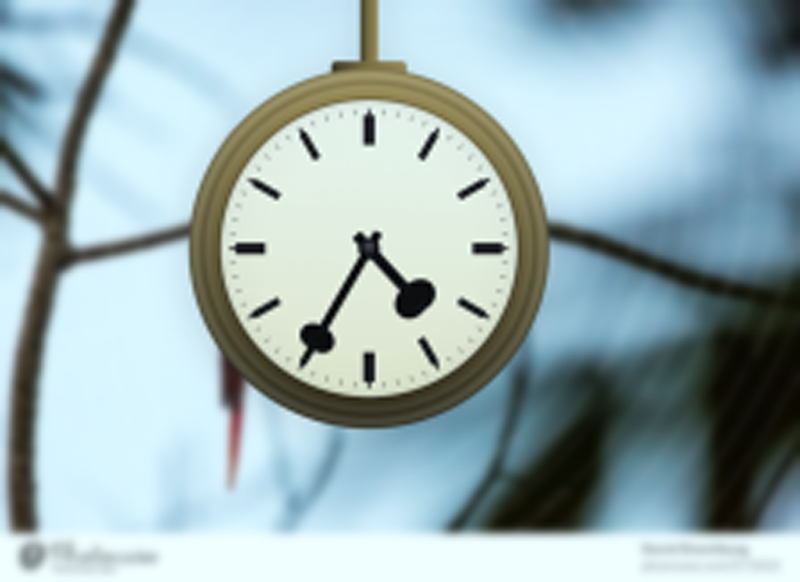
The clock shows 4 h 35 min
